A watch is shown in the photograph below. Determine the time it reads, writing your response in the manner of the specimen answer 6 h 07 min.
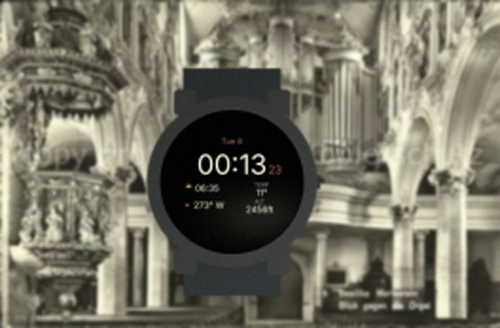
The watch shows 0 h 13 min
